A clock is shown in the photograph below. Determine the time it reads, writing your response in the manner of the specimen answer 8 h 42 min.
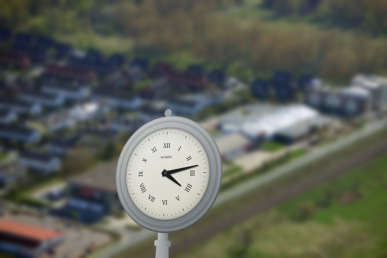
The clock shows 4 h 13 min
